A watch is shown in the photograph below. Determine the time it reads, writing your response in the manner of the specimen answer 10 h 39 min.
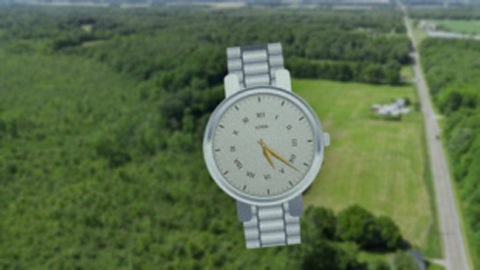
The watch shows 5 h 22 min
